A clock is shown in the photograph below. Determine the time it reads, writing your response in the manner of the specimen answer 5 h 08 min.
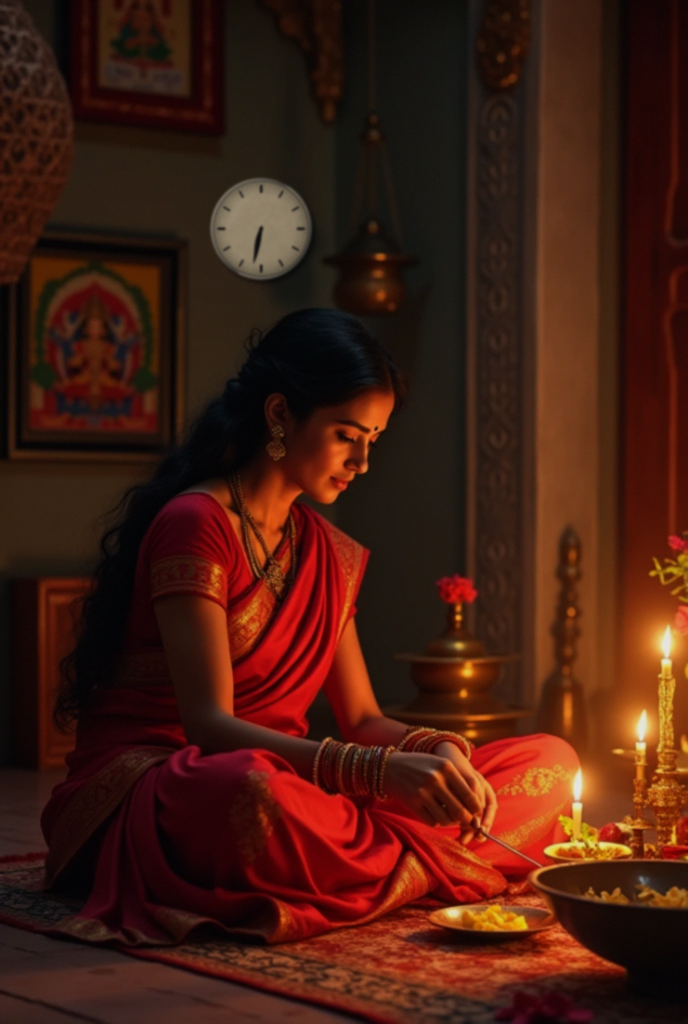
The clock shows 6 h 32 min
